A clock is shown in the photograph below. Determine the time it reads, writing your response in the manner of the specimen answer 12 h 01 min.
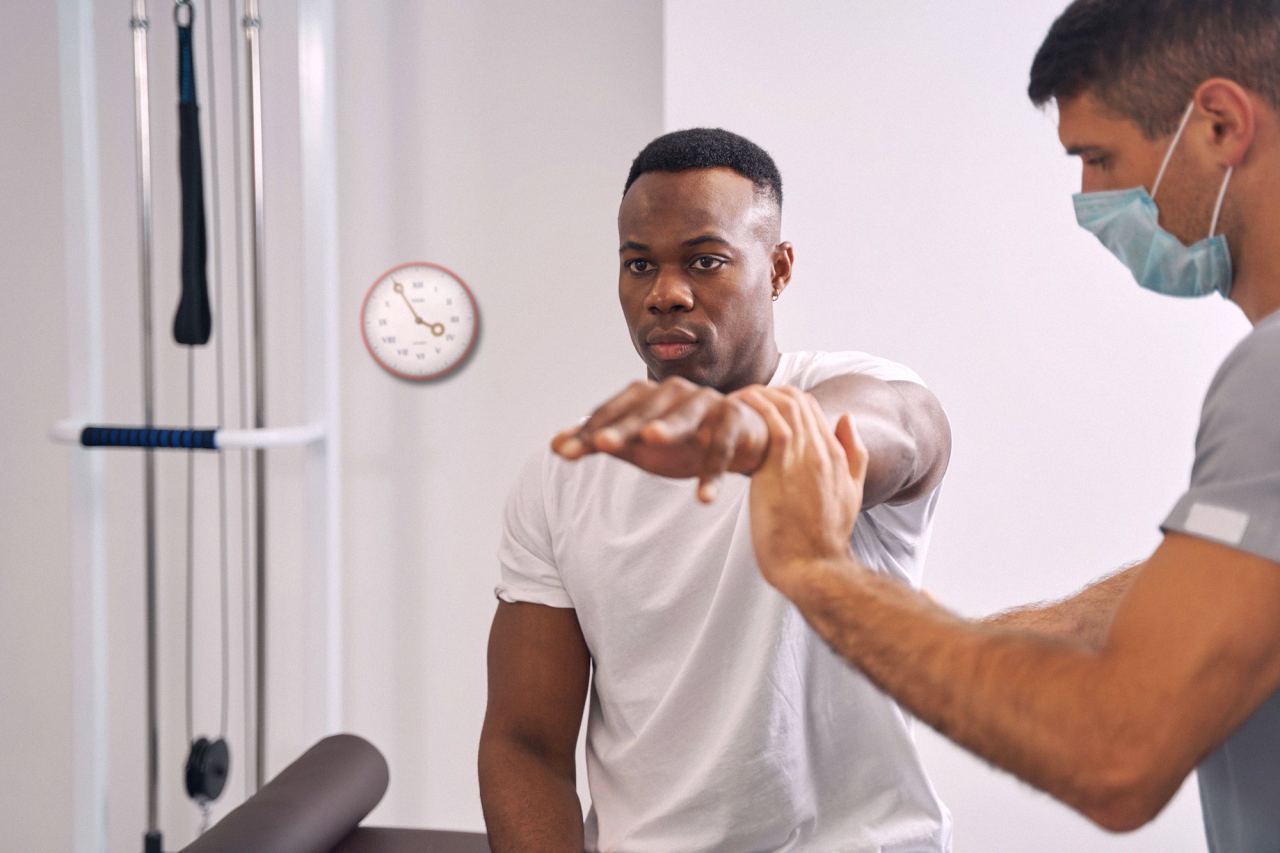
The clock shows 3 h 55 min
